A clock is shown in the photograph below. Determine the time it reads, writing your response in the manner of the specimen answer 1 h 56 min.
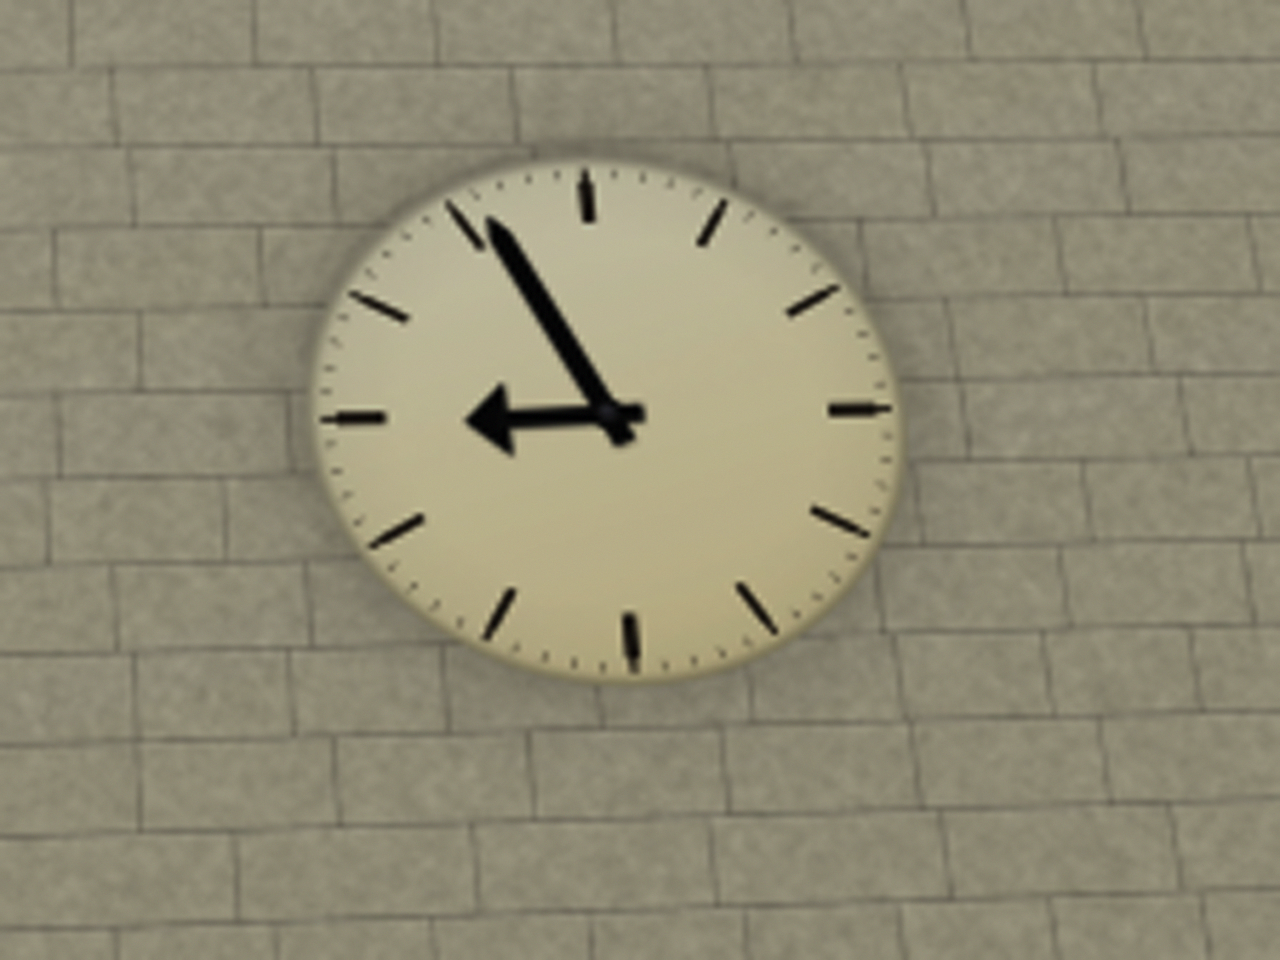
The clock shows 8 h 56 min
